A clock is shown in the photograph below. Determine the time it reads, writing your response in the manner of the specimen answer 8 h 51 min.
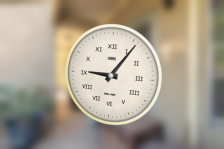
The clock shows 9 h 06 min
